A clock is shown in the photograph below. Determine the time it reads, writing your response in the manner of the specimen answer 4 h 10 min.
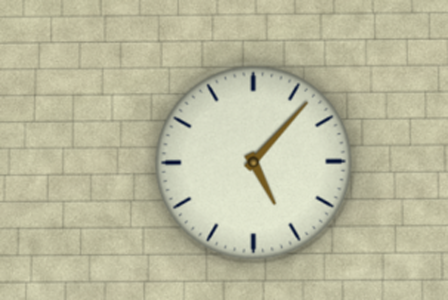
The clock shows 5 h 07 min
